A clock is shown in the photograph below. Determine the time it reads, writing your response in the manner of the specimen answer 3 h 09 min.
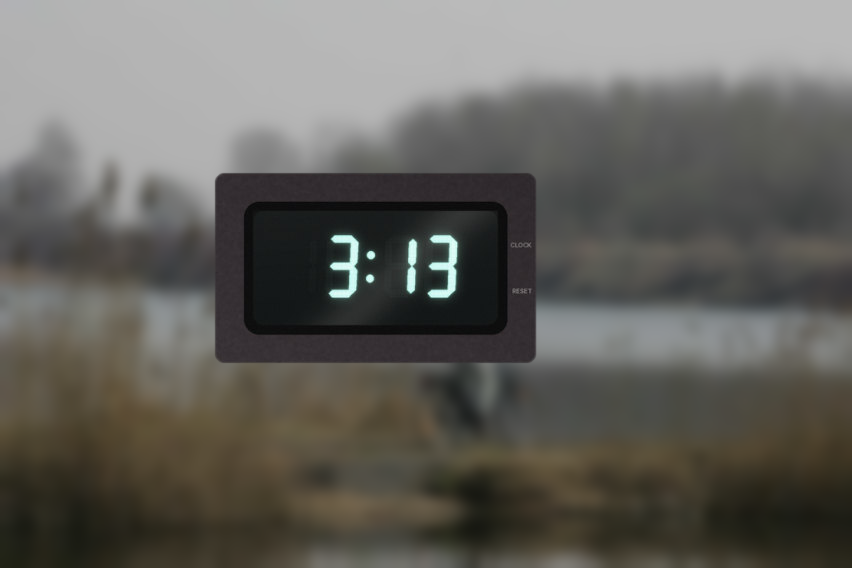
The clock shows 3 h 13 min
